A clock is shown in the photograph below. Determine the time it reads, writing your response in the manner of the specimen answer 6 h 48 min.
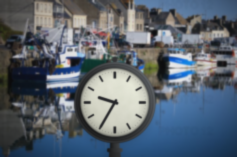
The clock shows 9 h 35 min
